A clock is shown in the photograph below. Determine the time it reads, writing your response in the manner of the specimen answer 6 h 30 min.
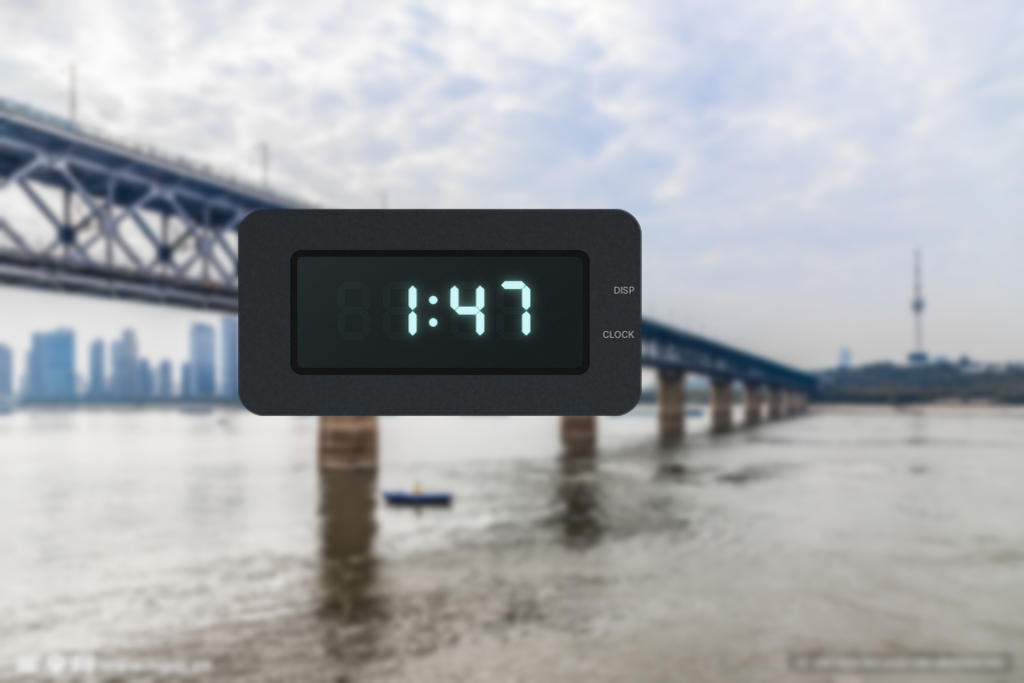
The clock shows 1 h 47 min
